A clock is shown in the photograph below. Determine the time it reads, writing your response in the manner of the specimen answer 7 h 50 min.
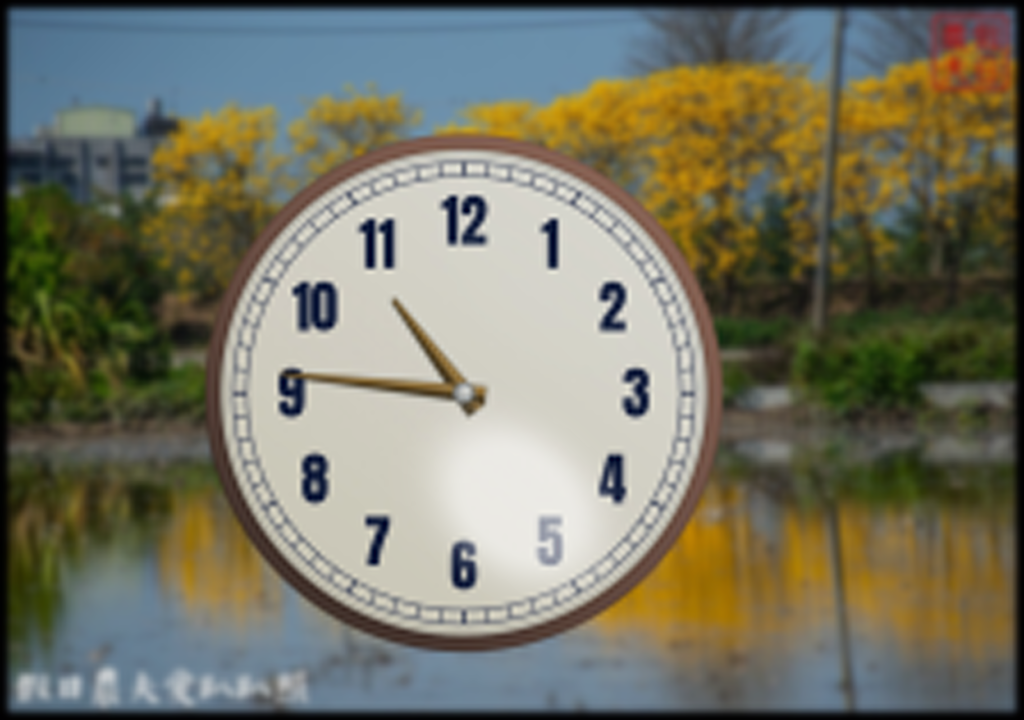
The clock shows 10 h 46 min
